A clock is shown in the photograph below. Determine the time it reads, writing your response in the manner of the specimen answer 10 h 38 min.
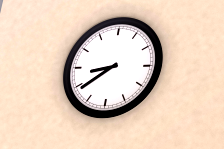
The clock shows 8 h 39 min
